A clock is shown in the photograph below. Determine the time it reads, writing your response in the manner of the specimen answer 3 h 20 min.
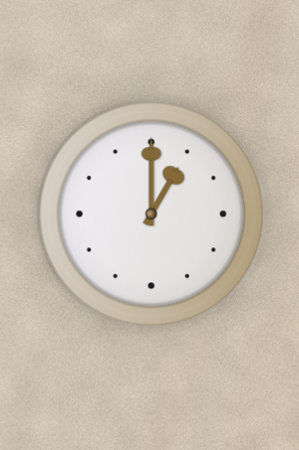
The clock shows 1 h 00 min
